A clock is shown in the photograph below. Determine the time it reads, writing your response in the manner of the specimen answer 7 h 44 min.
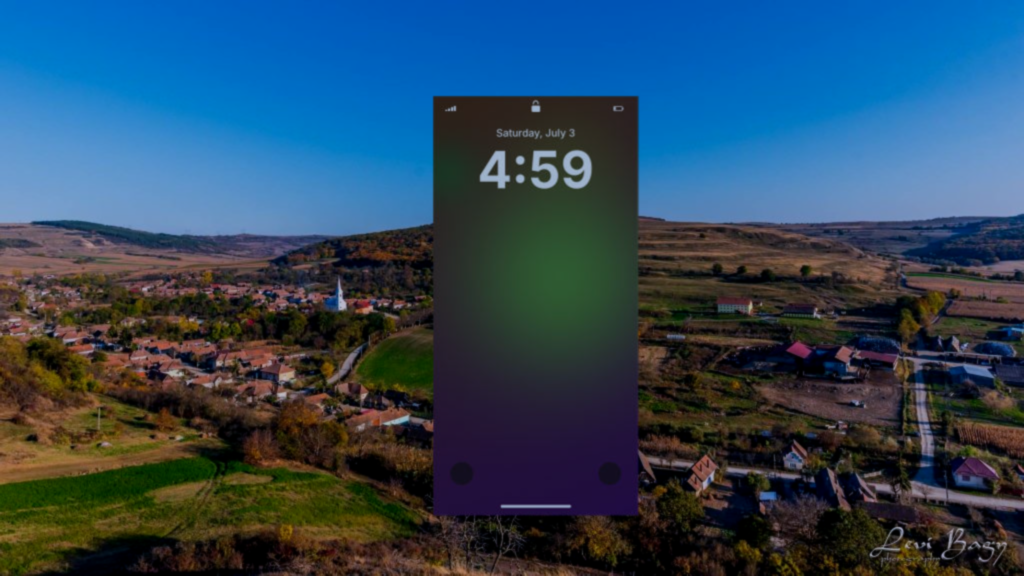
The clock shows 4 h 59 min
